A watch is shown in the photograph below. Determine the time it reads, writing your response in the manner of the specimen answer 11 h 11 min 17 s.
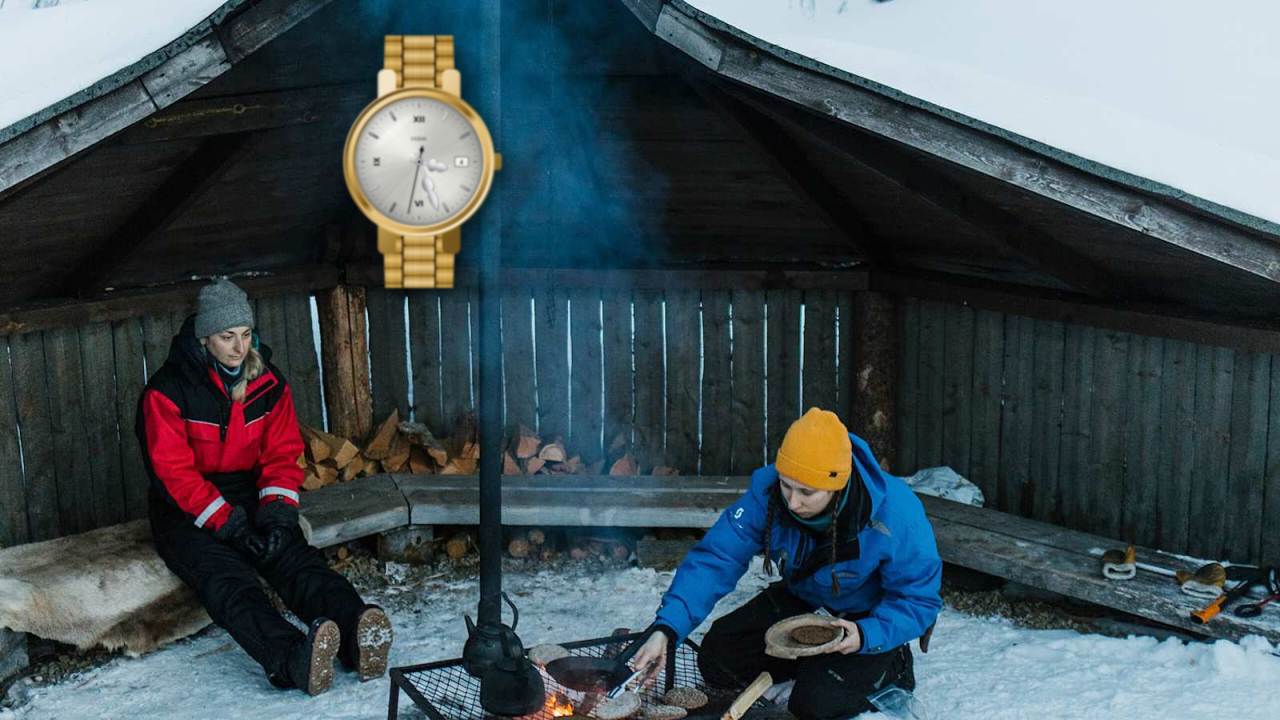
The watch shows 3 h 26 min 32 s
